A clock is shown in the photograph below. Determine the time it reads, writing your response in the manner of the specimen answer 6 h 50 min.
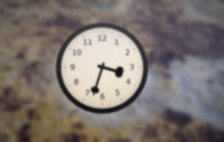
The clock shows 3 h 33 min
